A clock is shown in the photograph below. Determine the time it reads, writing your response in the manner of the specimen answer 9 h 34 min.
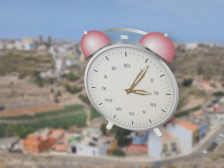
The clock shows 3 h 06 min
